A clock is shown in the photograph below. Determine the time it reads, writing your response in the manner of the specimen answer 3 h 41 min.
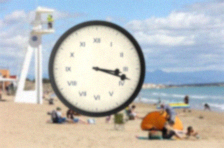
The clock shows 3 h 18 min
